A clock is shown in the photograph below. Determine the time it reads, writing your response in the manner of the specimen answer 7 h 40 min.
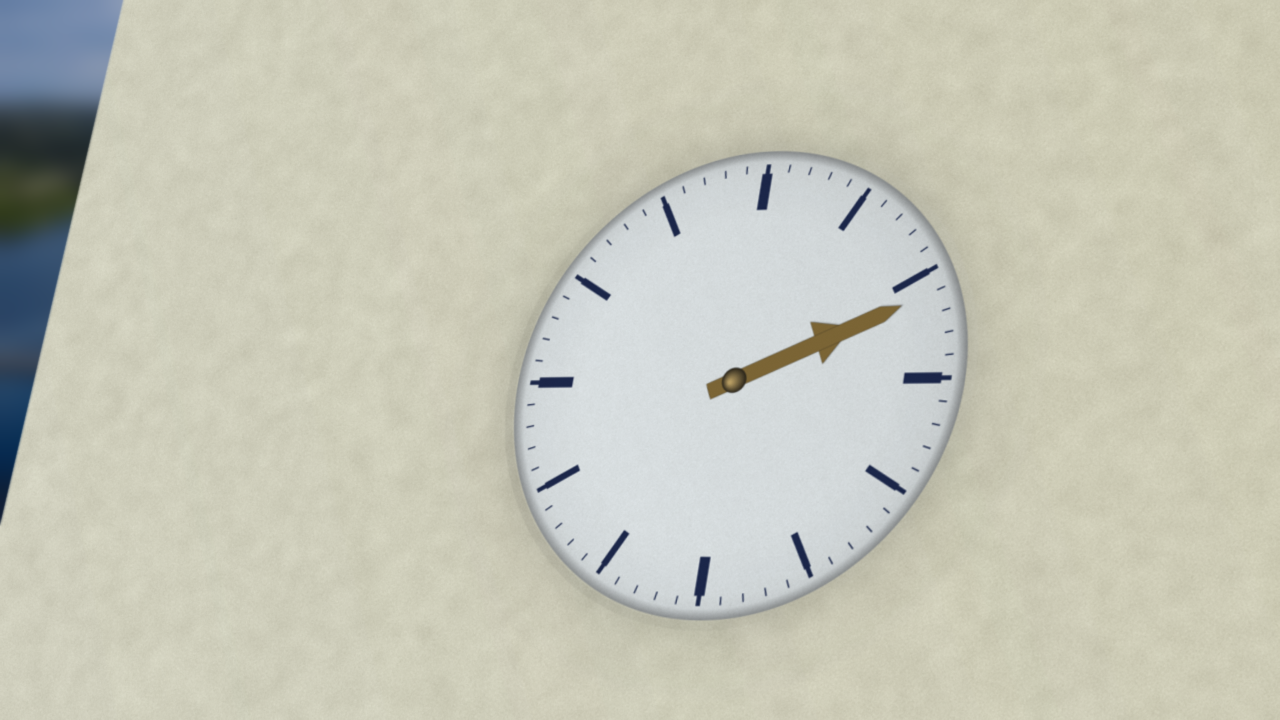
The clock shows 2 h 11 min
